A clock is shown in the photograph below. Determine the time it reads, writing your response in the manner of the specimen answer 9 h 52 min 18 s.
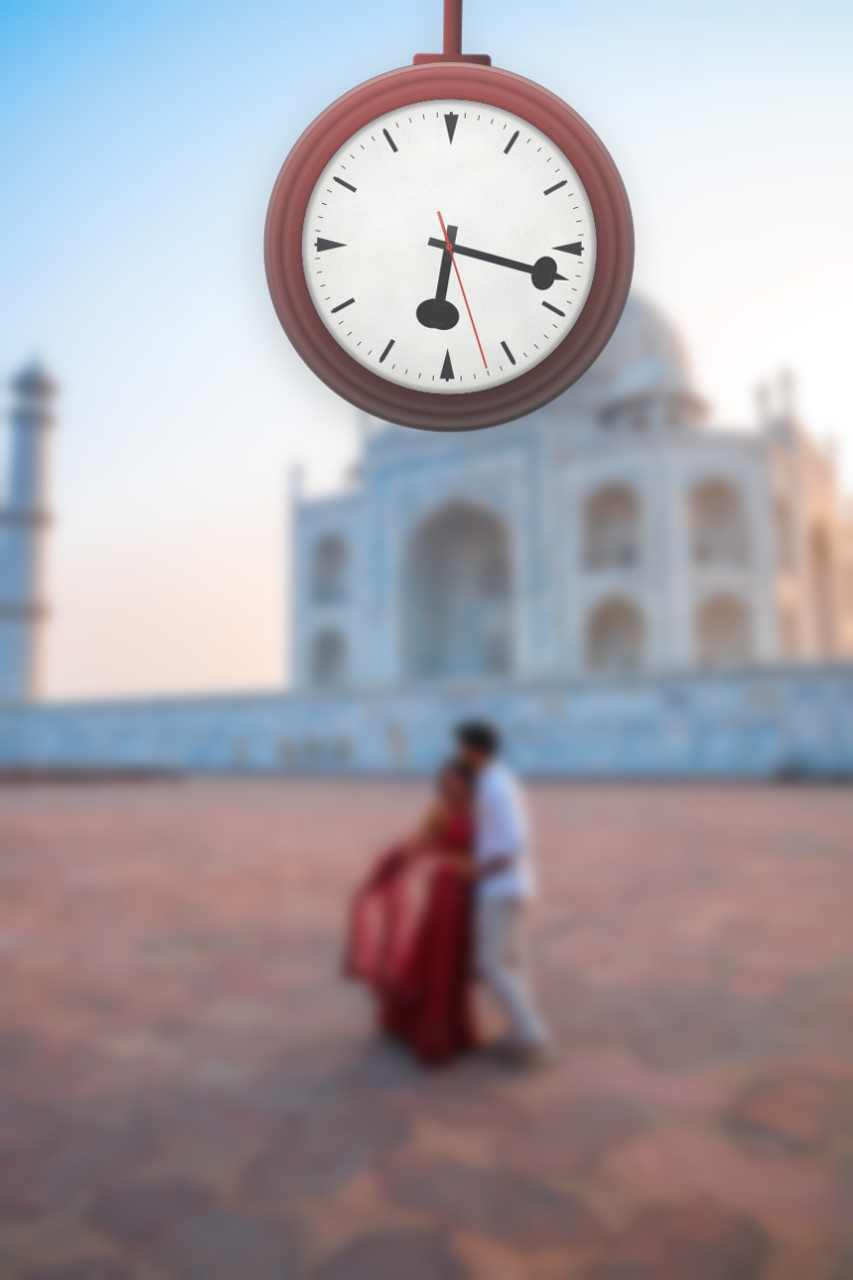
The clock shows 6 h 17 min 27 s
